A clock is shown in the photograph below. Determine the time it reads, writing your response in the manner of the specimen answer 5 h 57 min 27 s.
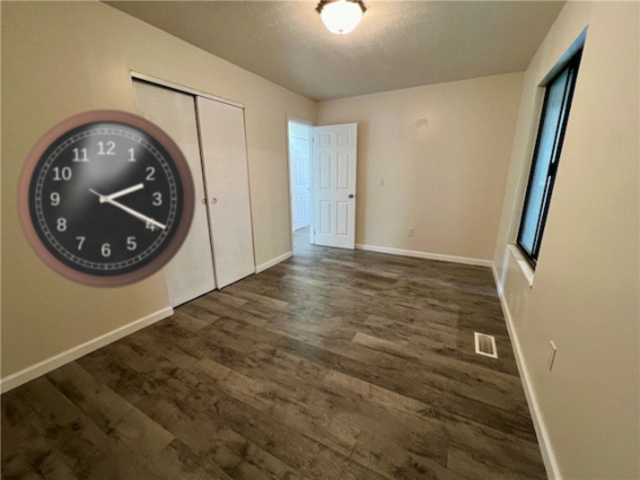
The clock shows 2 h 19 min 20 s
